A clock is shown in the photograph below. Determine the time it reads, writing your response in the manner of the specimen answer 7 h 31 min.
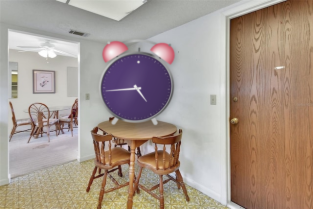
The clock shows 4 h 44 min
